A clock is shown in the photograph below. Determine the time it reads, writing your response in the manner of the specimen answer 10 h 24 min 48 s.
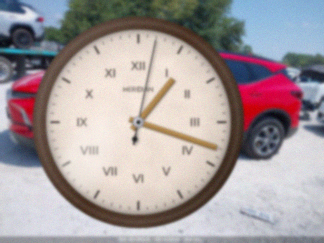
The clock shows 1 h 18 min 02 s
